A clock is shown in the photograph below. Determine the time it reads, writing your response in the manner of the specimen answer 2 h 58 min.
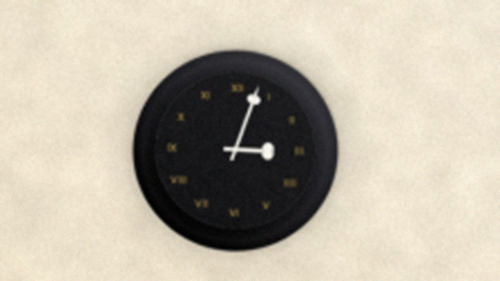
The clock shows 3 h 03 min
